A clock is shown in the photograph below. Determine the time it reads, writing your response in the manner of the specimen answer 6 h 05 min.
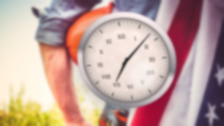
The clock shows 7 h 08 min
